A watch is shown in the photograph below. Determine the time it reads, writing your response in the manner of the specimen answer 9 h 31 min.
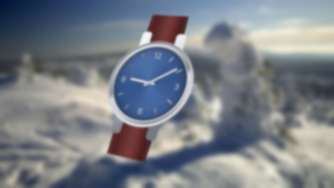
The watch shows 9 h 09 min
